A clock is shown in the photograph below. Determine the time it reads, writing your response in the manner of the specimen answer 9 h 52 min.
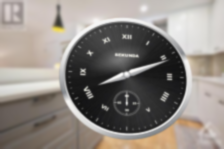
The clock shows 8 h 11 min
